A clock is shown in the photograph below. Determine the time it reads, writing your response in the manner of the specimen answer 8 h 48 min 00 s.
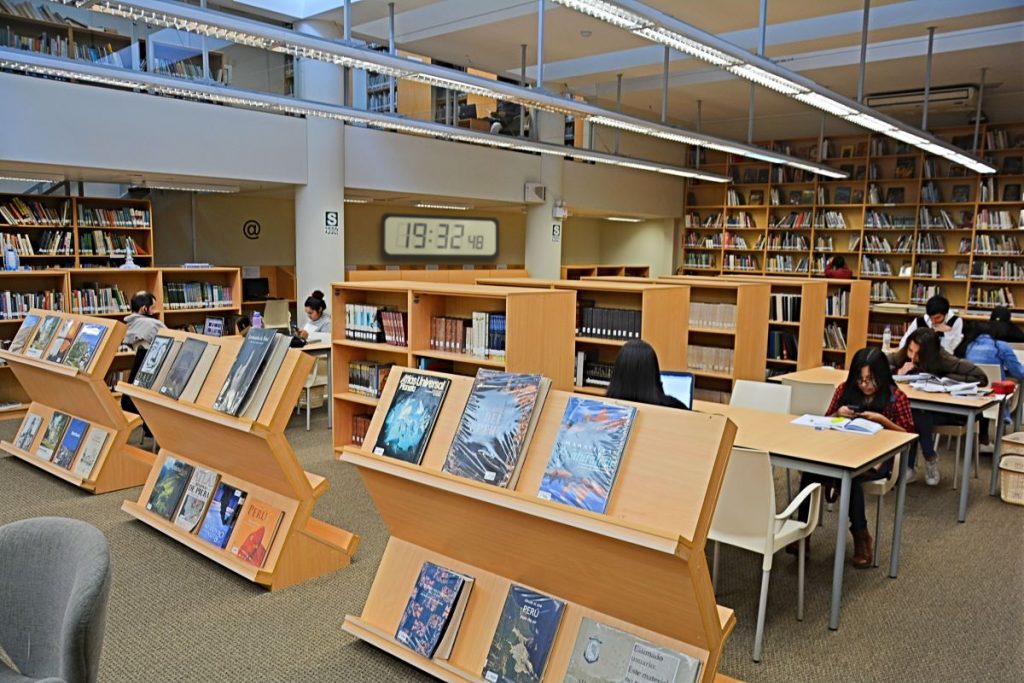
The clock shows 19 h 32 min 48 s
